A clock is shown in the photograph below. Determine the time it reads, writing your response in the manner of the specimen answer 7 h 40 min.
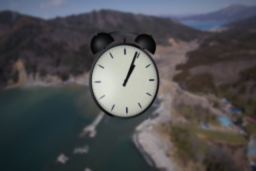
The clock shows 1 h 04 min
